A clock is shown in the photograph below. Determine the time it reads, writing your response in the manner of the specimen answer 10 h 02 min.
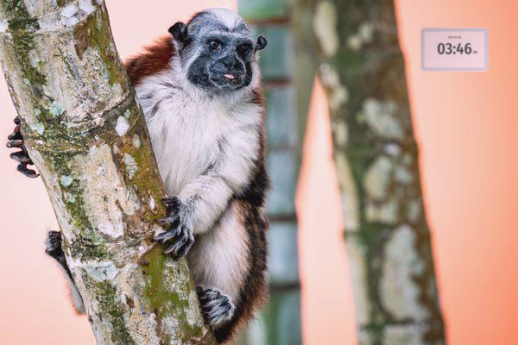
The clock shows 3 h 46 min
